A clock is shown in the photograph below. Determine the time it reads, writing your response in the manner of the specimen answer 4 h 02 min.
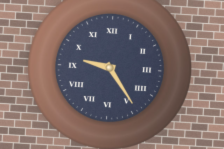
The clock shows 9 h 24 min
